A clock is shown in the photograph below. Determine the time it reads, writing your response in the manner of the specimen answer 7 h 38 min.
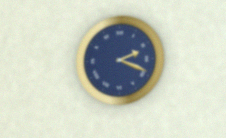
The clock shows 2 h 19 min
